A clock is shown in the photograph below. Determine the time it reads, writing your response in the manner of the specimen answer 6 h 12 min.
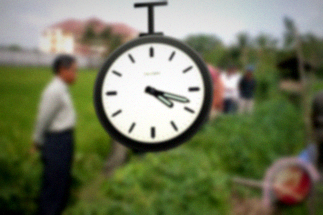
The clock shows 4 h 18 min
